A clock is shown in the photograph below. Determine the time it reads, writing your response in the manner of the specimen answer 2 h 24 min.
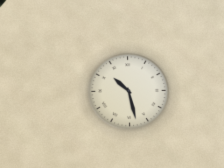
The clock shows 10 h 28 min
